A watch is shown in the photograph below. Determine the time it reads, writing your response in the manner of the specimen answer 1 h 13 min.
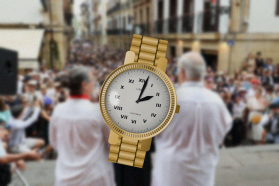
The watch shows 2 h 02 min
